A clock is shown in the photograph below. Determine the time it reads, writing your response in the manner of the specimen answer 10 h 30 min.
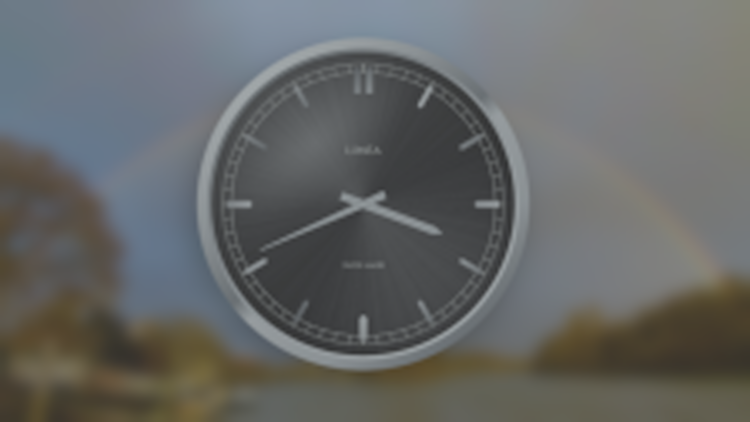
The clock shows 3 h 41 min
